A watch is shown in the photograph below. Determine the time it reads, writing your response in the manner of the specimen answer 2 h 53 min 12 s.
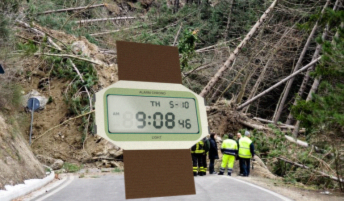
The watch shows 9 h 08 min 46 s
